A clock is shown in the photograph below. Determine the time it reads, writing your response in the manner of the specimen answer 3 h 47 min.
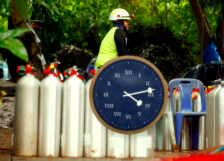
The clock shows 4 h 13 min
